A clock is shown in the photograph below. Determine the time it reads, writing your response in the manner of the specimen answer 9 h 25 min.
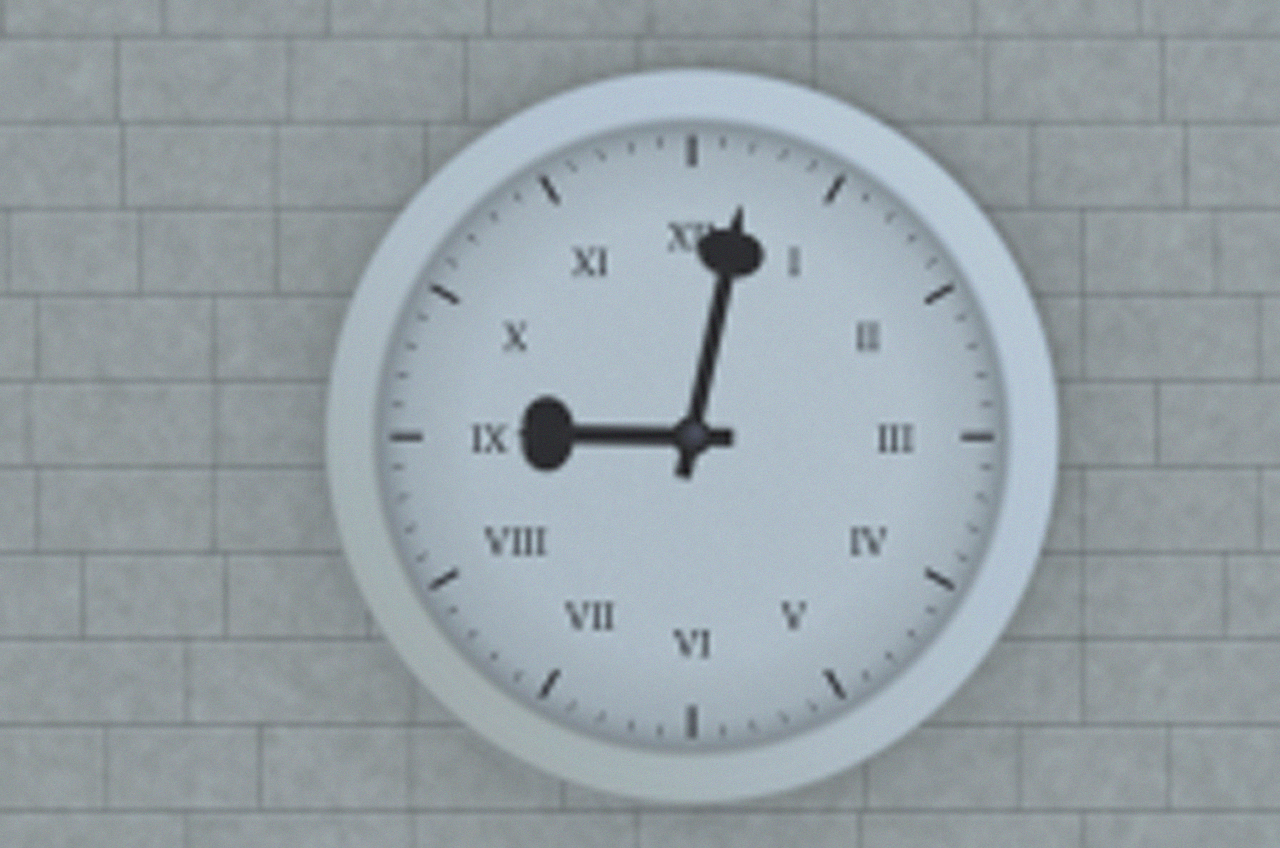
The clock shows 9 h 02 min
